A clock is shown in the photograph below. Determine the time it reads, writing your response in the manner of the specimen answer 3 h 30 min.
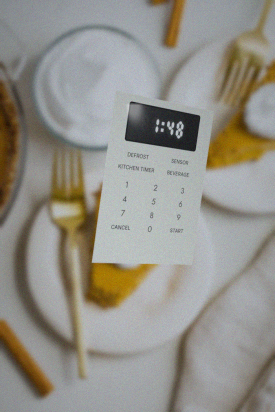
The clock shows 1 h 48 min
